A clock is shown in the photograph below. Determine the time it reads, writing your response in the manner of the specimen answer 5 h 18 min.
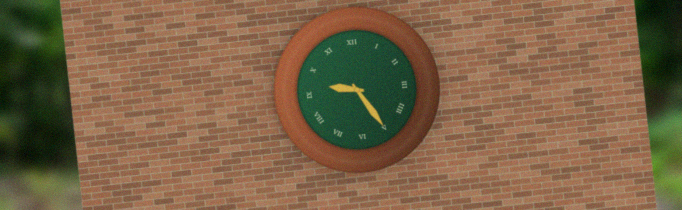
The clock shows 9 h 25 min
